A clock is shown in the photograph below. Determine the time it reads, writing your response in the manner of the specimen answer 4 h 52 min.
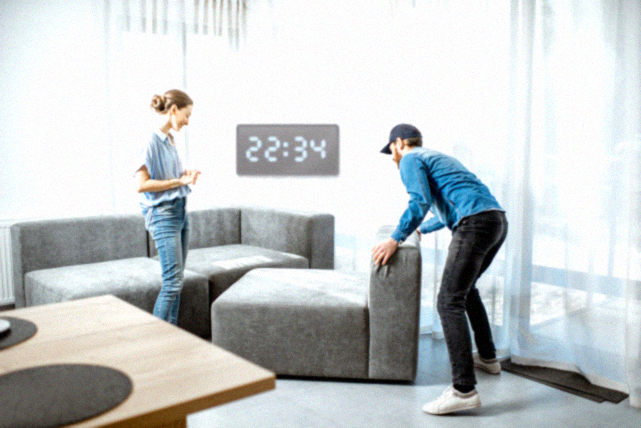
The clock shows 22 h 34 min
